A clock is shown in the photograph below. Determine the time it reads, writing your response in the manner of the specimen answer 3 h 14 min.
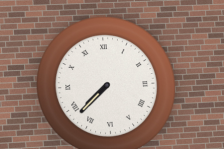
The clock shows 7 h 38 min
